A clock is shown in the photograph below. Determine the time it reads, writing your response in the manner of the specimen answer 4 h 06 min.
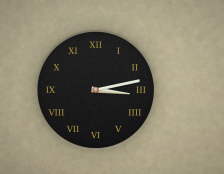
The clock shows 3 h 13 min
